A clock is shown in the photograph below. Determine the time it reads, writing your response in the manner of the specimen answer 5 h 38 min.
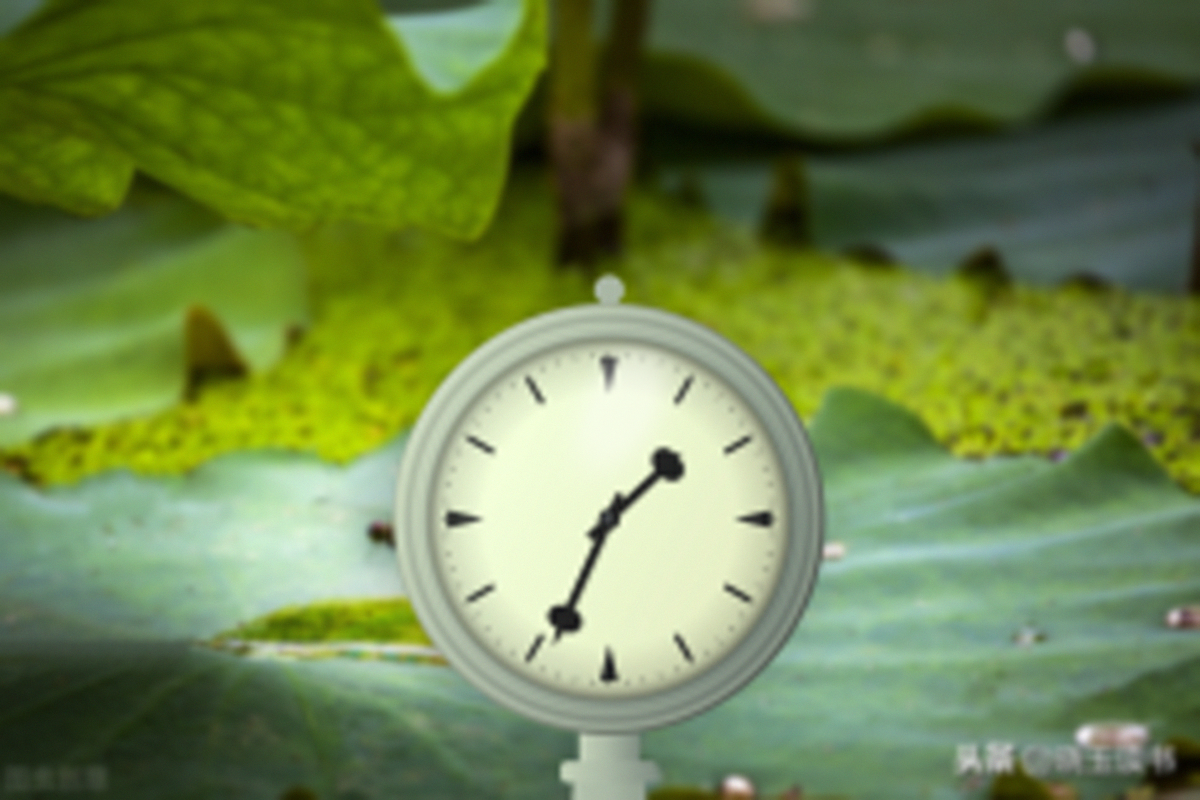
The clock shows 1 h 34 min
